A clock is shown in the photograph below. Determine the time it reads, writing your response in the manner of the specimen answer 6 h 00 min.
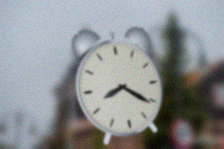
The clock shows 8 h 21 min
